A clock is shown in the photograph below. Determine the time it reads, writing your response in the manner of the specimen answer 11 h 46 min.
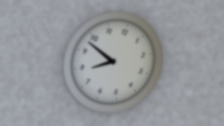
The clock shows 7 h 48 min
